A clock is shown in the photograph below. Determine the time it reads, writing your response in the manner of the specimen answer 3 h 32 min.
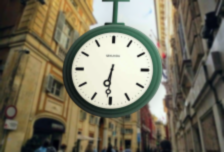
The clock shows 6 h 31 min
